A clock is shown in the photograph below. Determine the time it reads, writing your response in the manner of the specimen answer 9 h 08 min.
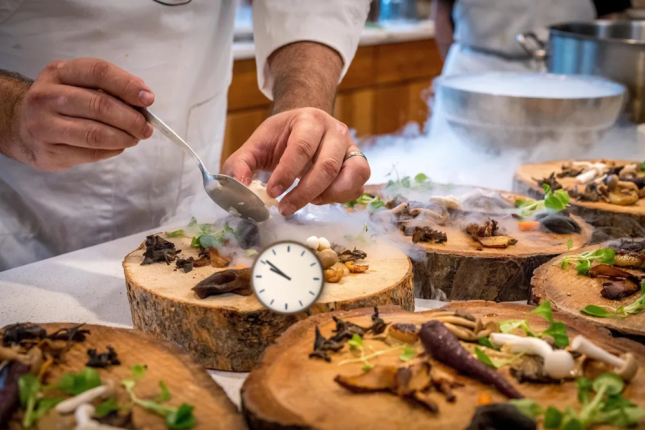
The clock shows 9 h 51 min
